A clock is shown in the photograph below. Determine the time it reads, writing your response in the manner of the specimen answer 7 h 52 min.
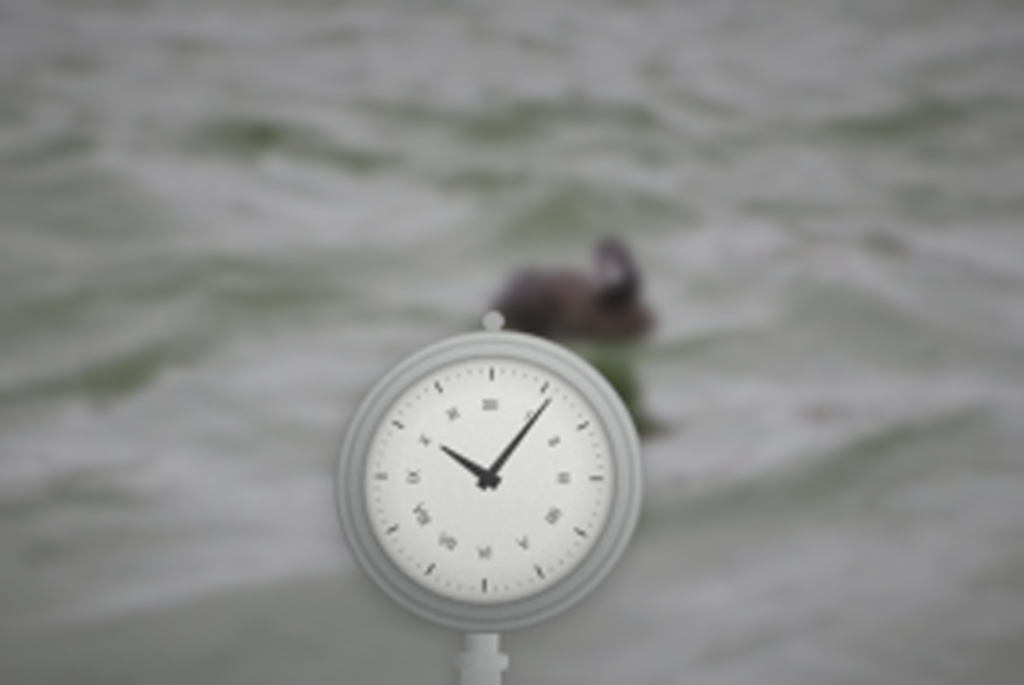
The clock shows 10 h 06 min
